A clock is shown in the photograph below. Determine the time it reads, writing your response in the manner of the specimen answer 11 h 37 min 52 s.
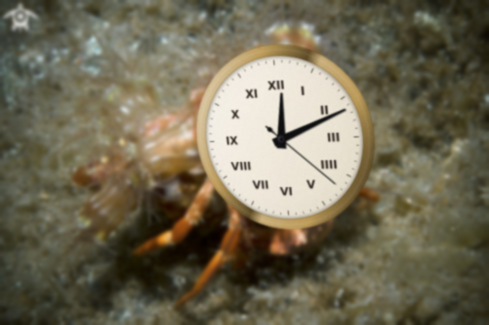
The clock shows 12 h 11 min 22 s
